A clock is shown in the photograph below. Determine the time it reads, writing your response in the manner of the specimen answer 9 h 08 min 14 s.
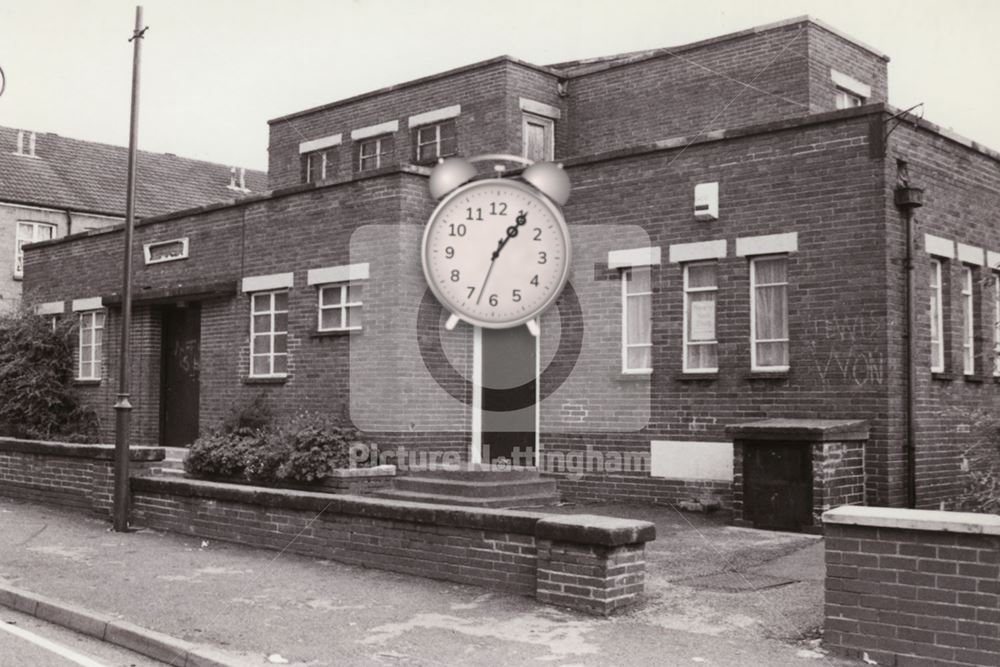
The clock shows 1 h 05 min 33 s
